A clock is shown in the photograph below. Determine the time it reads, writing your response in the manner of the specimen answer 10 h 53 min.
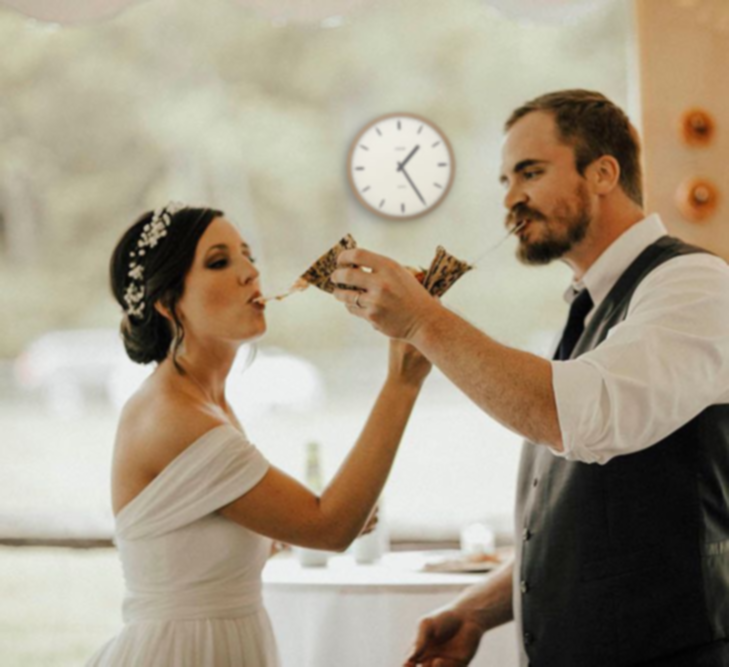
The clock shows 1 h 25 min
